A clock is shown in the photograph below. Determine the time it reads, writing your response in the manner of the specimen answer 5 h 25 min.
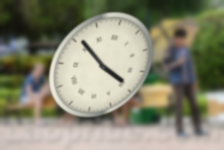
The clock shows 3 h 51 min
